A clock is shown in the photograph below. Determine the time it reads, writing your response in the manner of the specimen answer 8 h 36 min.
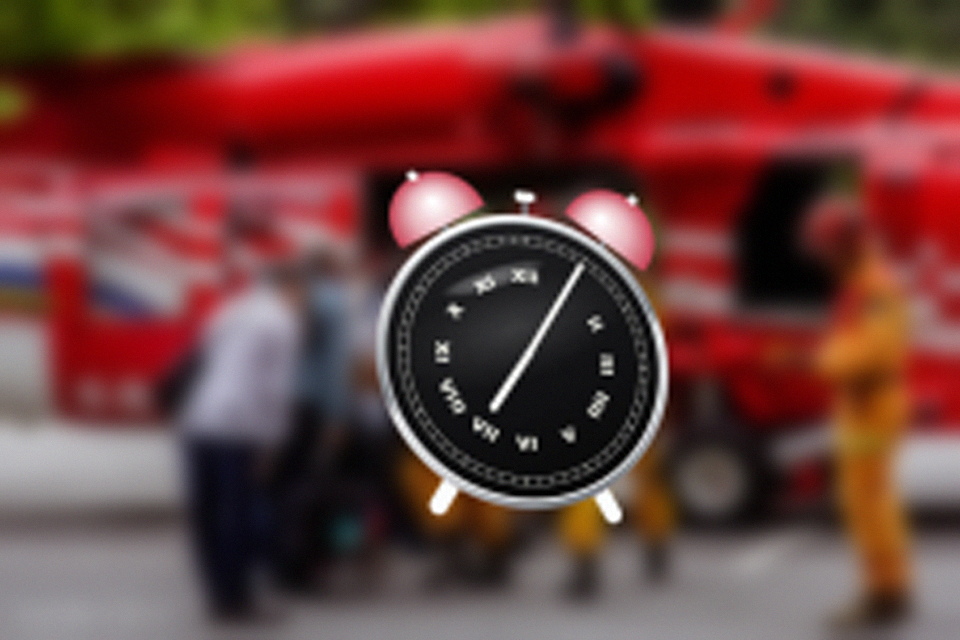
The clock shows 7 h 05 min
